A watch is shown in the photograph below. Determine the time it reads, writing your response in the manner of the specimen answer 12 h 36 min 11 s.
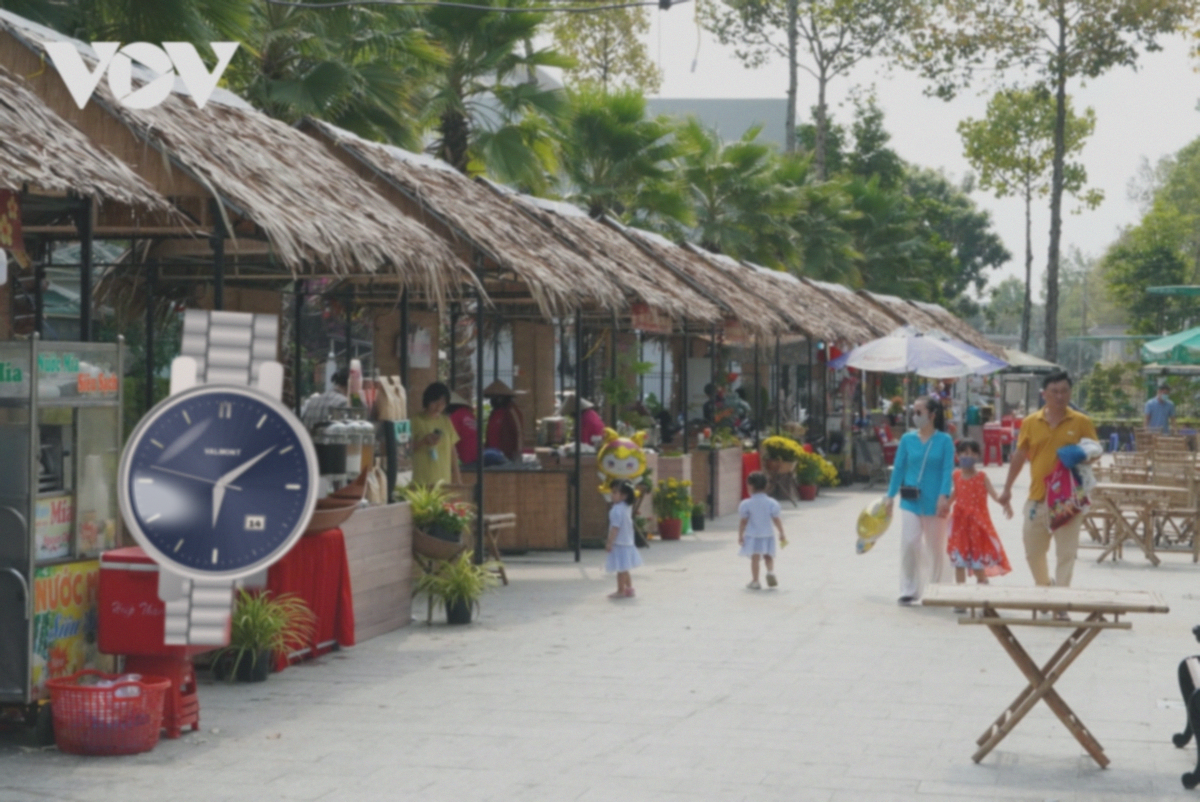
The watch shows 6 h 08 min 47 s
